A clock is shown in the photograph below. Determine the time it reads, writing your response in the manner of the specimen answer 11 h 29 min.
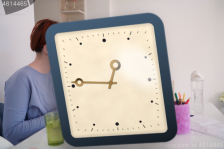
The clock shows 12 h 46 min
